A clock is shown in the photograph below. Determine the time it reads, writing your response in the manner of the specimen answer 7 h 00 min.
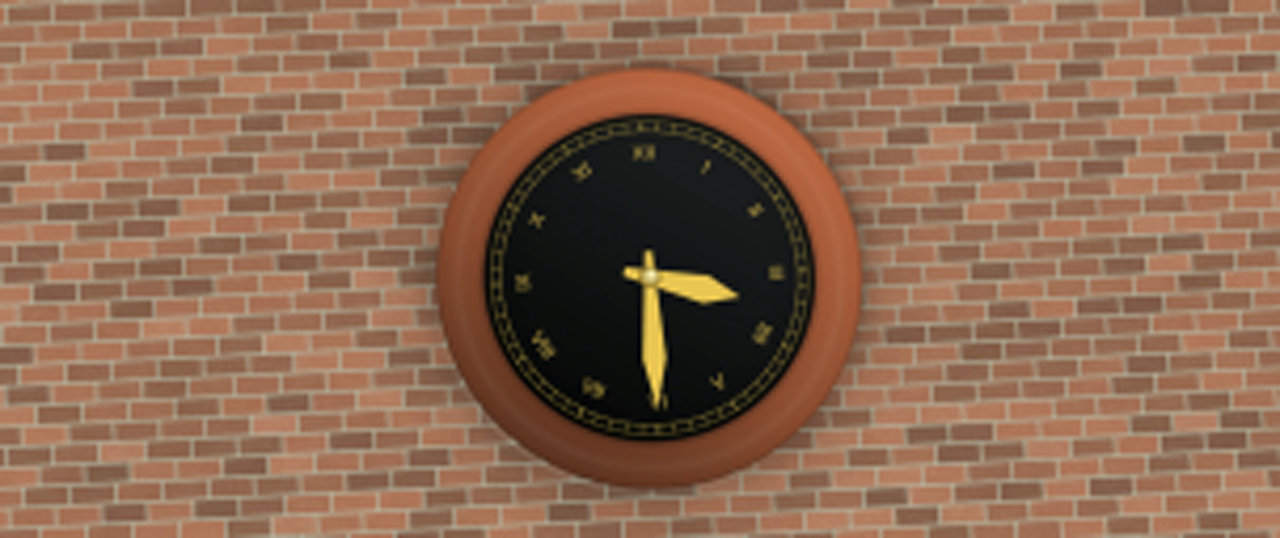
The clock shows 3 h 30 min
